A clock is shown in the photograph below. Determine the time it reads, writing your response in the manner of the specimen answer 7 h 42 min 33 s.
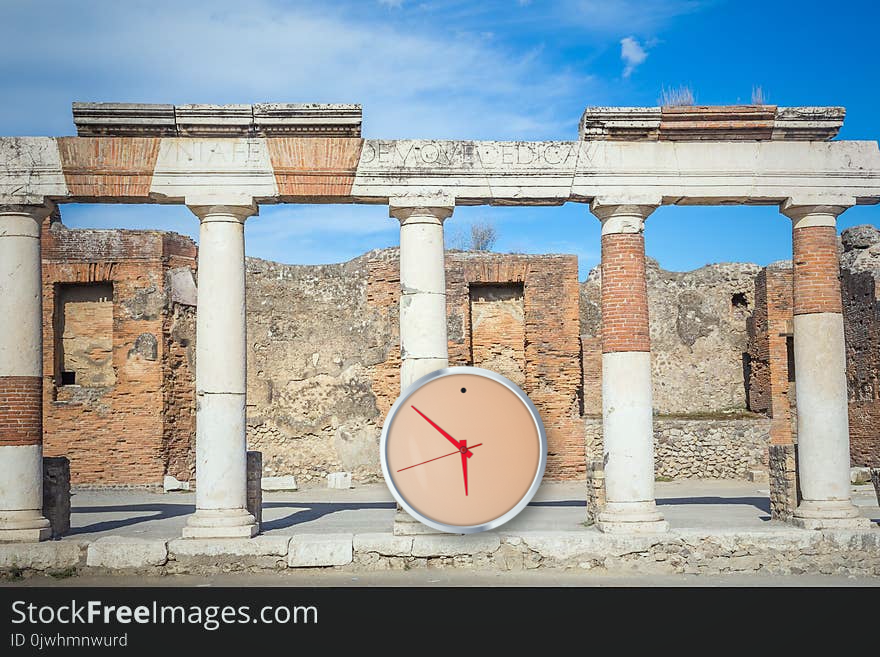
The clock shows 5 h 51 min 42 s
